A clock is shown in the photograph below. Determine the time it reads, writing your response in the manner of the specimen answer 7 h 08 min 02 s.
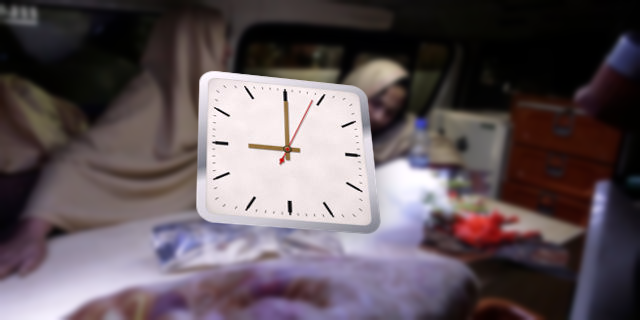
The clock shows 9 h 00 min 04 s
